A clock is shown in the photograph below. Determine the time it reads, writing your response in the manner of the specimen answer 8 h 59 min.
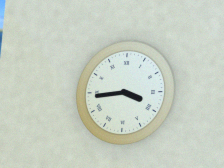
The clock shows 3 h 44 min
